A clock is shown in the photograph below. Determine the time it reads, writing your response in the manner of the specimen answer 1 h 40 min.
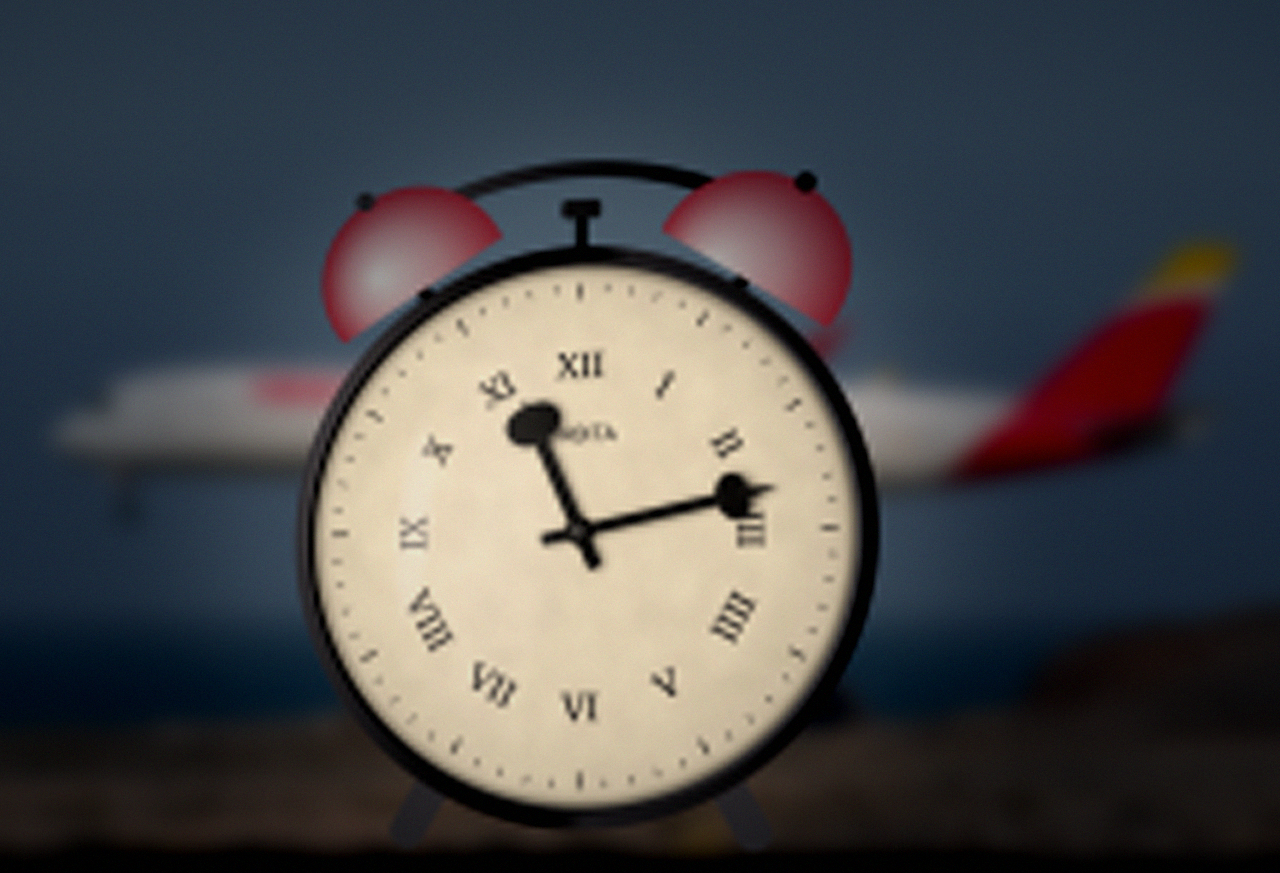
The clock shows 11 h 13 min
